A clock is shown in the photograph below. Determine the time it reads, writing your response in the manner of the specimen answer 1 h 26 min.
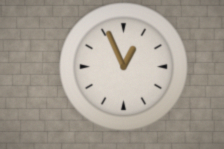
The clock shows 12 h 56 min
